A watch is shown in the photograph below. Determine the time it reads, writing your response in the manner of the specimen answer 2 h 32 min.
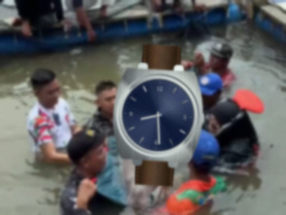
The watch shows 8 h 29 min
